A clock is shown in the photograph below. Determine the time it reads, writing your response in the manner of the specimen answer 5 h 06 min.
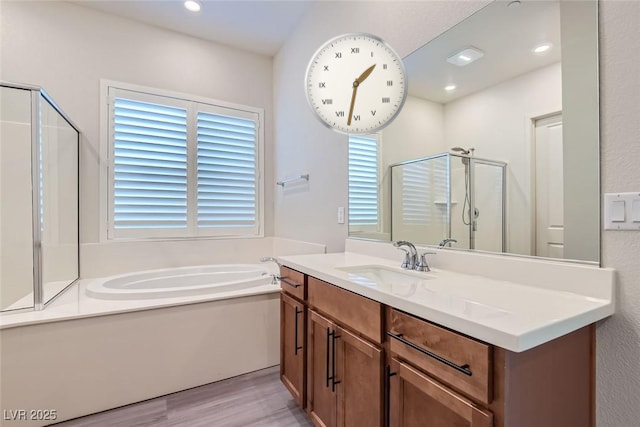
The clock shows 1 h 32 min
